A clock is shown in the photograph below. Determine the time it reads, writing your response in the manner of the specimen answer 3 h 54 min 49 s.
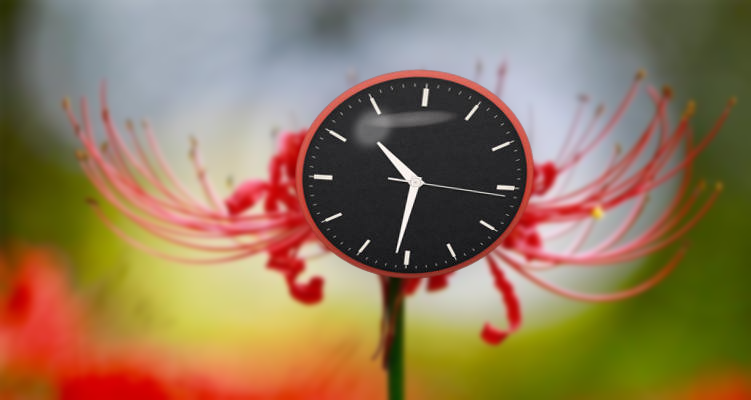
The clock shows 10 h 31 min 16 s
